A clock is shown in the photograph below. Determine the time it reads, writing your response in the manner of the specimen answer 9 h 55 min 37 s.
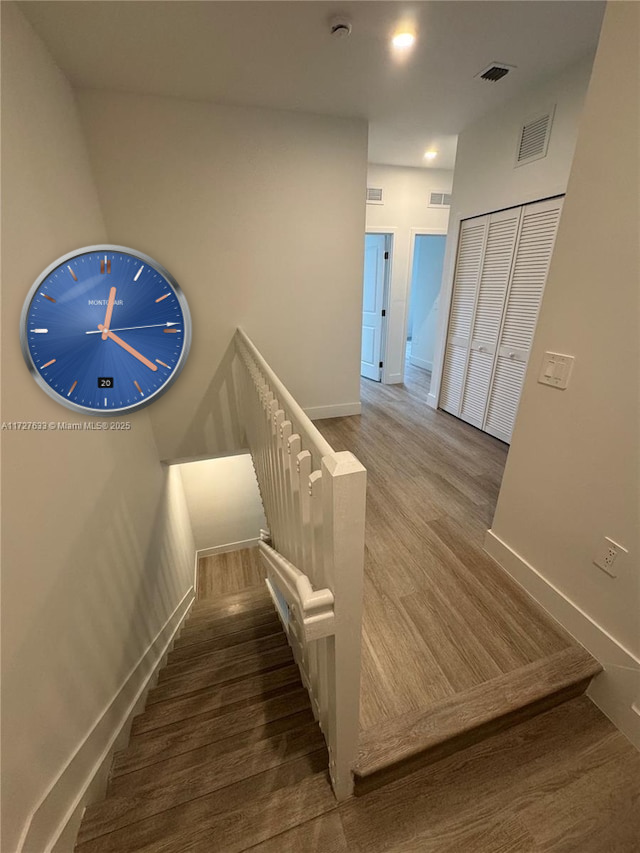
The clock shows 12 h 21 min 14 s
